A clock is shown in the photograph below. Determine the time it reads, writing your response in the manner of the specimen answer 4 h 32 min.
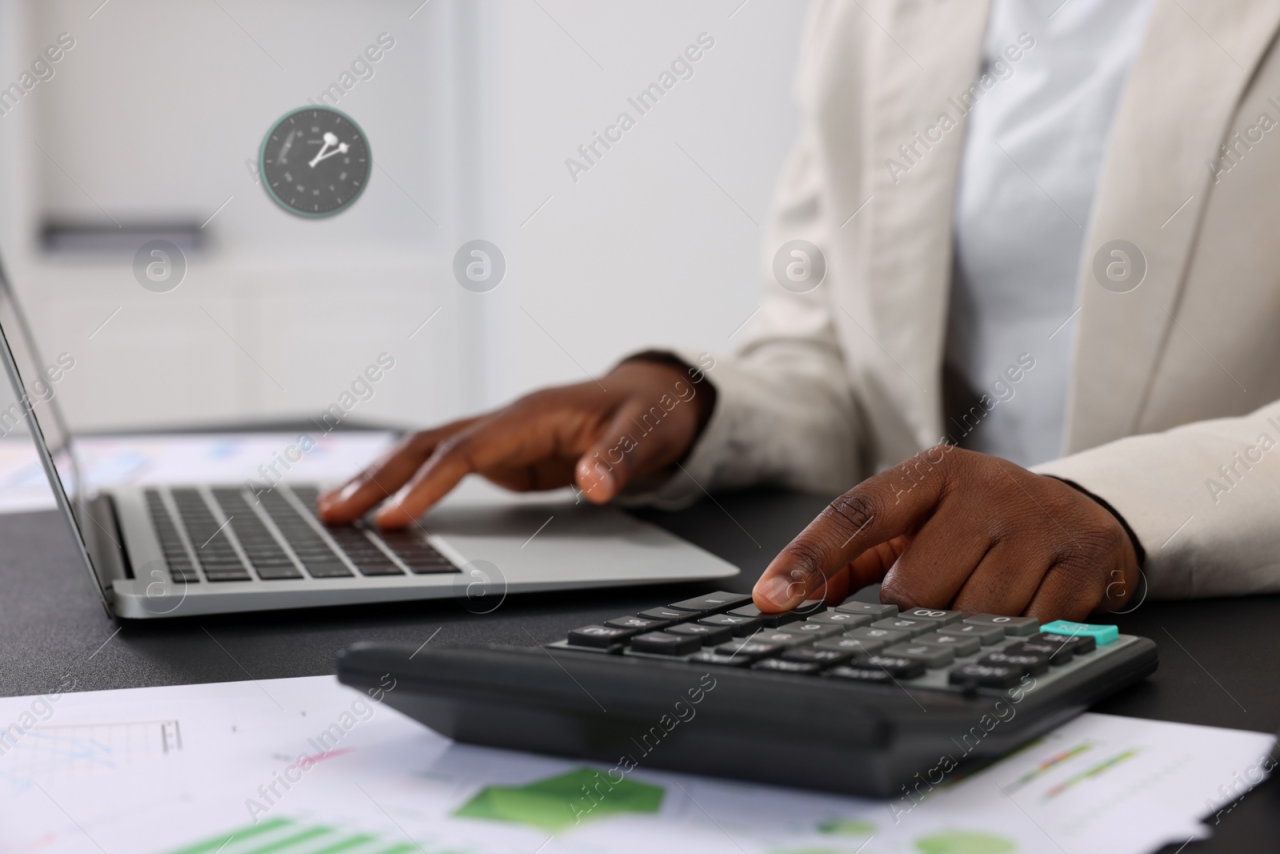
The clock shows 1 h 11 min
